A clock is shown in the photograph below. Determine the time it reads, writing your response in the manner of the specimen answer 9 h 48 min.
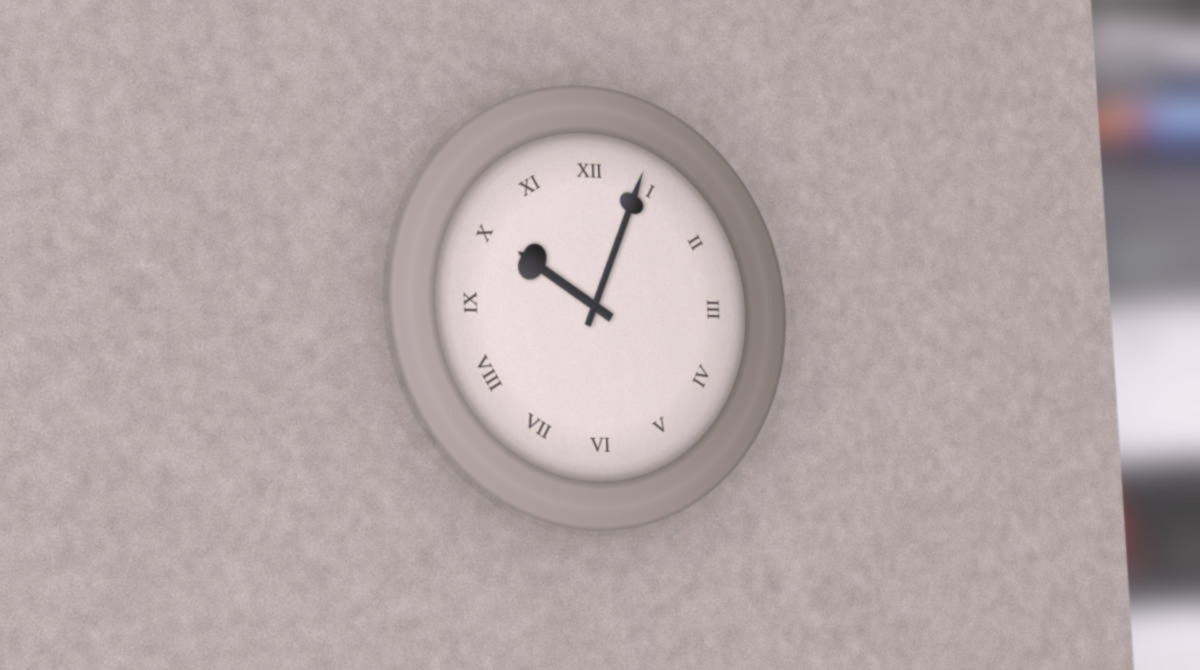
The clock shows 10 h 04 min
